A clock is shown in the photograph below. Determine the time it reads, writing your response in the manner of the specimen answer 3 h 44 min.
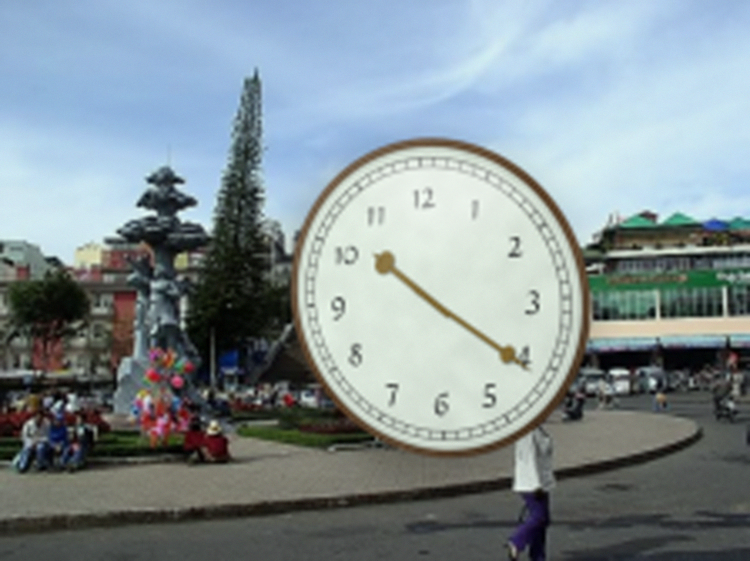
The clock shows 10 h 21 min
